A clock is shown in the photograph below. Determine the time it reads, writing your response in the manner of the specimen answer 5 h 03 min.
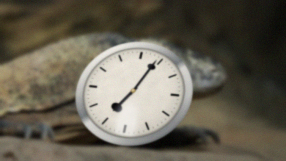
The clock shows 7 h 04 min
